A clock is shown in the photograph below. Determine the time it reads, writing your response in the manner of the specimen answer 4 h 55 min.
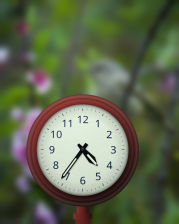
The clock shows 4 h 36 min
